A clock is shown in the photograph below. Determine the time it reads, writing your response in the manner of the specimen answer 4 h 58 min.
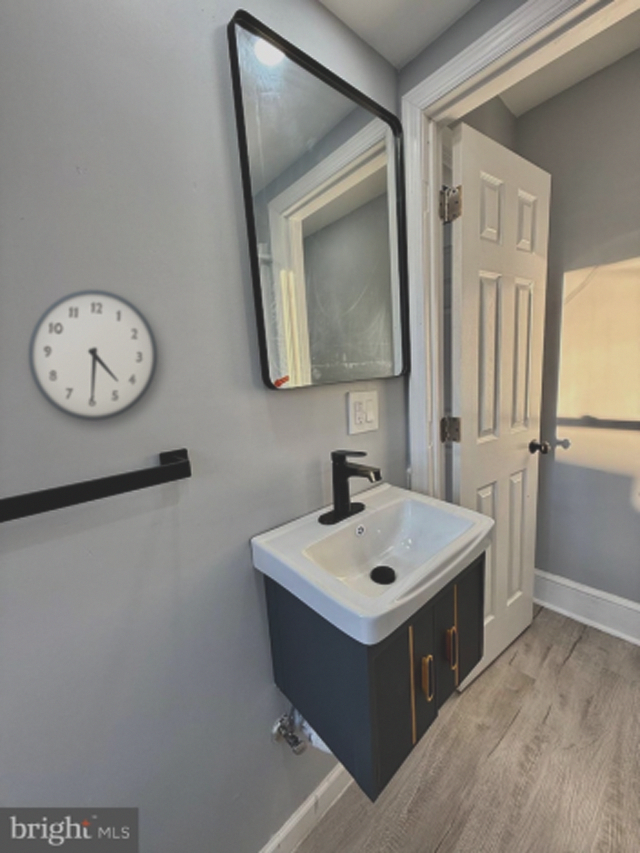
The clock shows 4 h 30 min
